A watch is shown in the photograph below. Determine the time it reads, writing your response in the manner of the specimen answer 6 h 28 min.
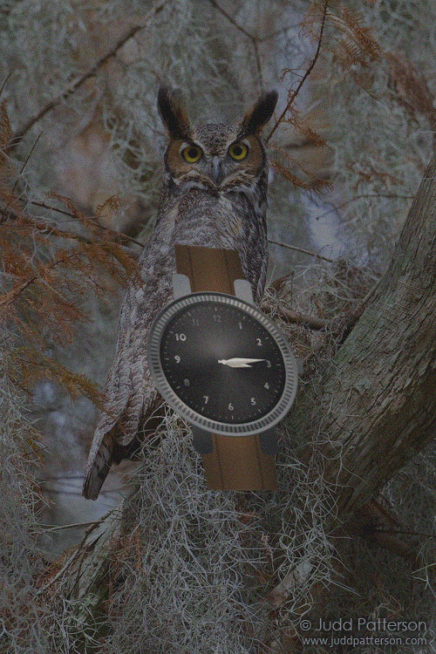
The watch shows 3 h 14 min
